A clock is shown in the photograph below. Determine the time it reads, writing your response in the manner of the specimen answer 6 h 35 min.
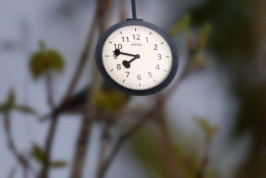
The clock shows 7 h 47 min
